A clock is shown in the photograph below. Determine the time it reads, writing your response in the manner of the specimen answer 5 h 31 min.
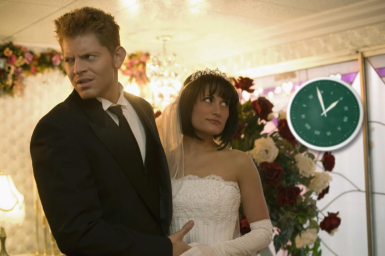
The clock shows 1 h 59 min
